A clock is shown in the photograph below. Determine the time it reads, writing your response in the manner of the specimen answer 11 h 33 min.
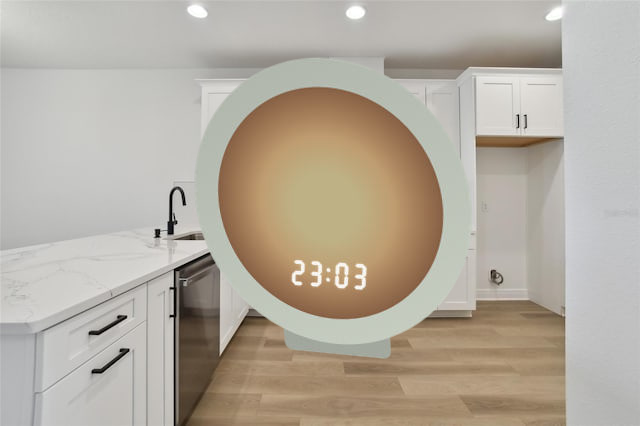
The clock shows 23 h 03 min
